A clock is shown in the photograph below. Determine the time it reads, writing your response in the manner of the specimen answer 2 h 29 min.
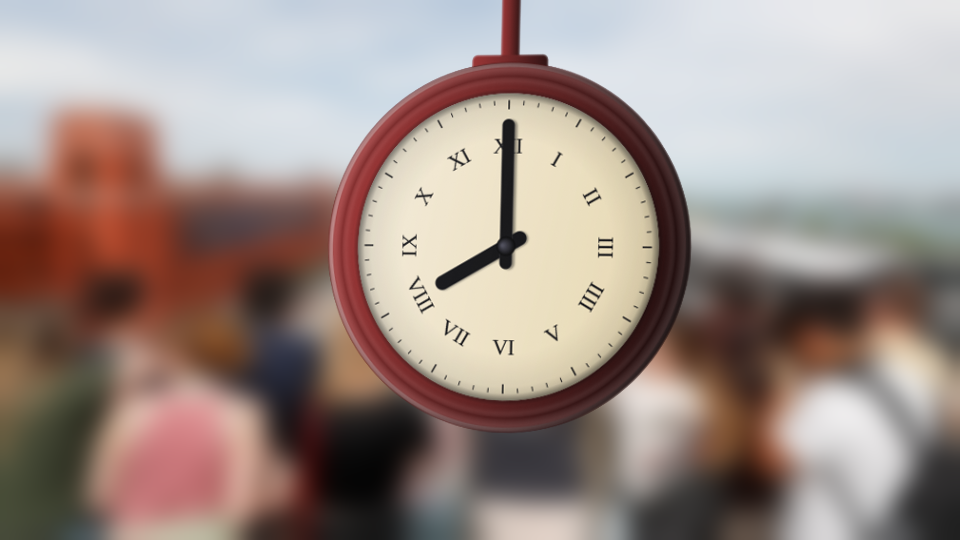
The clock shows 8 h 00 min
